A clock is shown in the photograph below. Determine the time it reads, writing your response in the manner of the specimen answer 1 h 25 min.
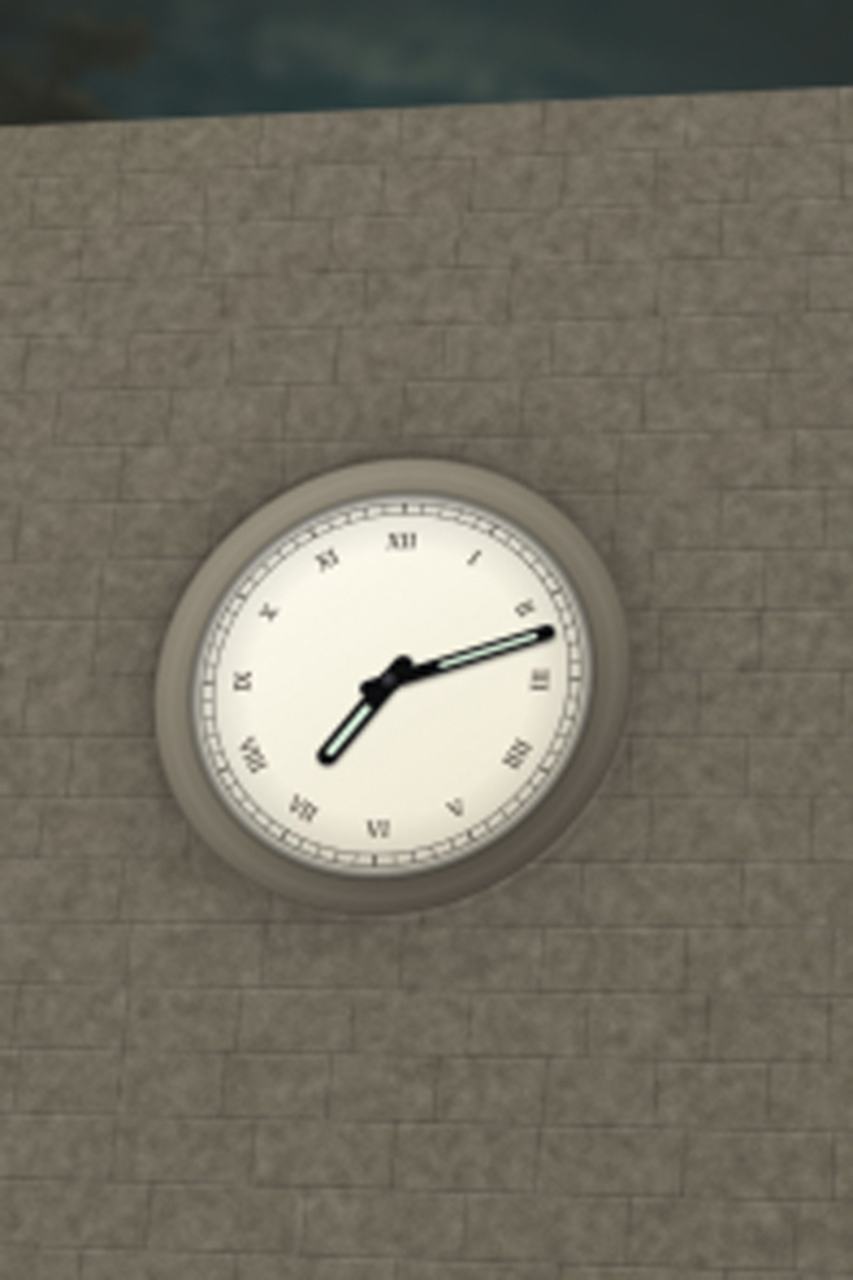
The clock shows 7 h 12 min
